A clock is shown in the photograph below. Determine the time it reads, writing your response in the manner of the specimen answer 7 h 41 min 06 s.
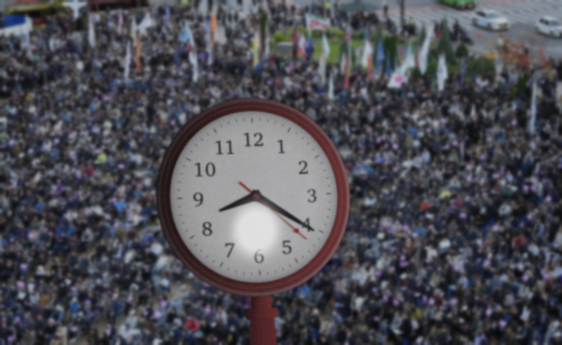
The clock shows 8 h 20 min 22 s
